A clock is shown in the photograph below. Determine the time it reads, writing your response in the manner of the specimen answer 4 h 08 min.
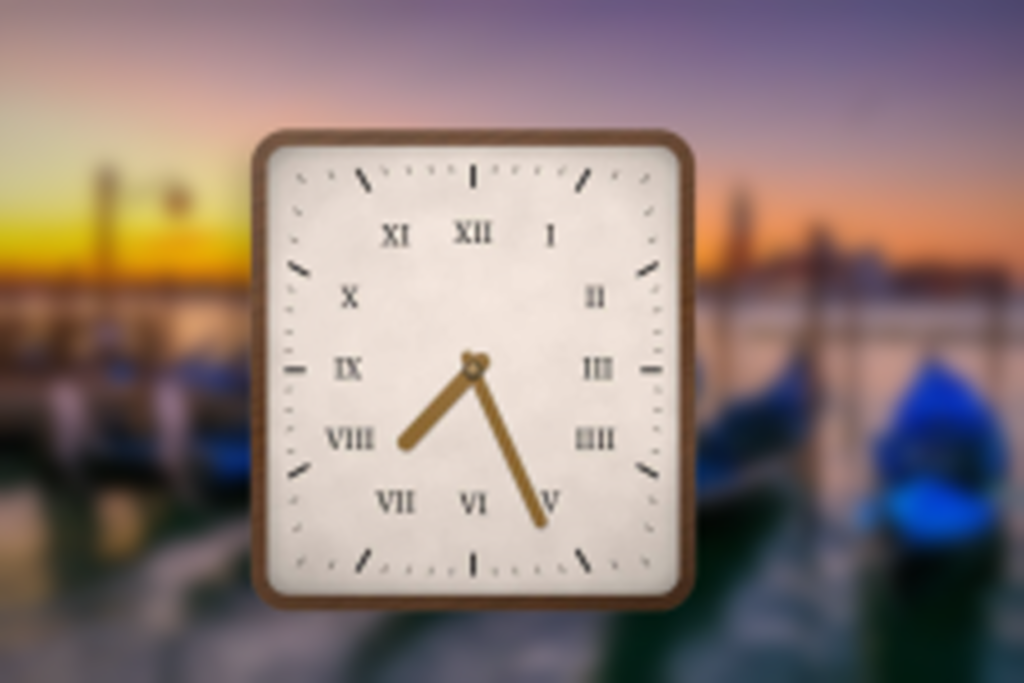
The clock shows 7 h 26 min
